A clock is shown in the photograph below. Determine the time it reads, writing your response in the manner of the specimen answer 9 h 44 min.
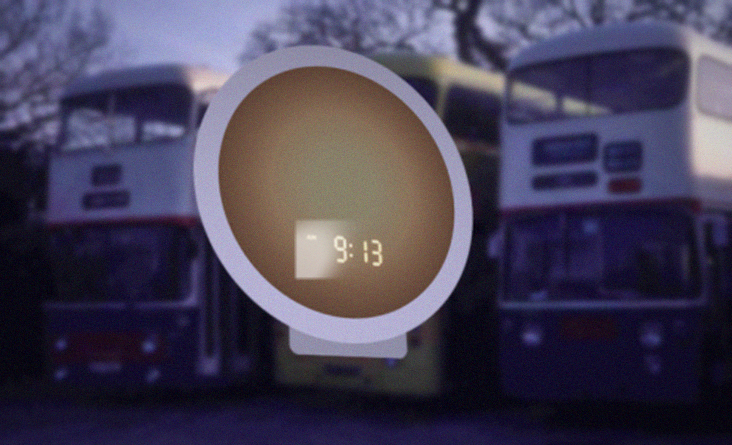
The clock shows 9 h 13 min
